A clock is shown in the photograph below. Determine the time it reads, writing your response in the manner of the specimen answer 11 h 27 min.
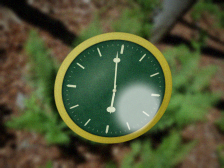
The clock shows 5 h 59 min
